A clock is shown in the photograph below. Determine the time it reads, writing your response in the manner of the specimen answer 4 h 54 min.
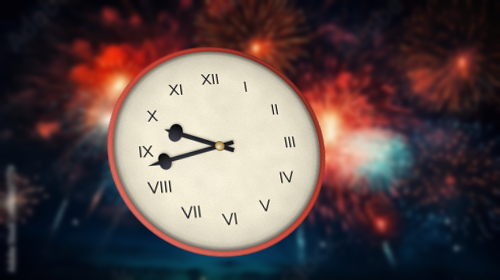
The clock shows 9 h 43 min
